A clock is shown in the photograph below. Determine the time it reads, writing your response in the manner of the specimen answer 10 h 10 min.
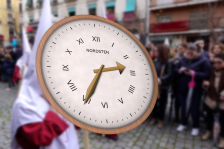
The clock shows 2 h 35 min
